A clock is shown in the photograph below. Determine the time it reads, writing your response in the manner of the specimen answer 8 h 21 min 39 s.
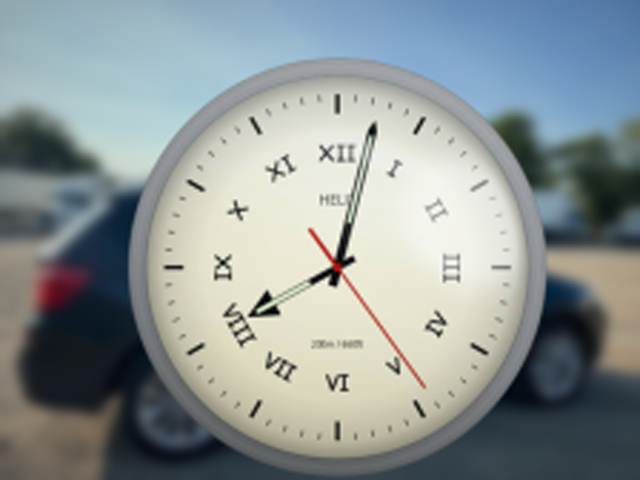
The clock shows 8 h 02 min 24 s
